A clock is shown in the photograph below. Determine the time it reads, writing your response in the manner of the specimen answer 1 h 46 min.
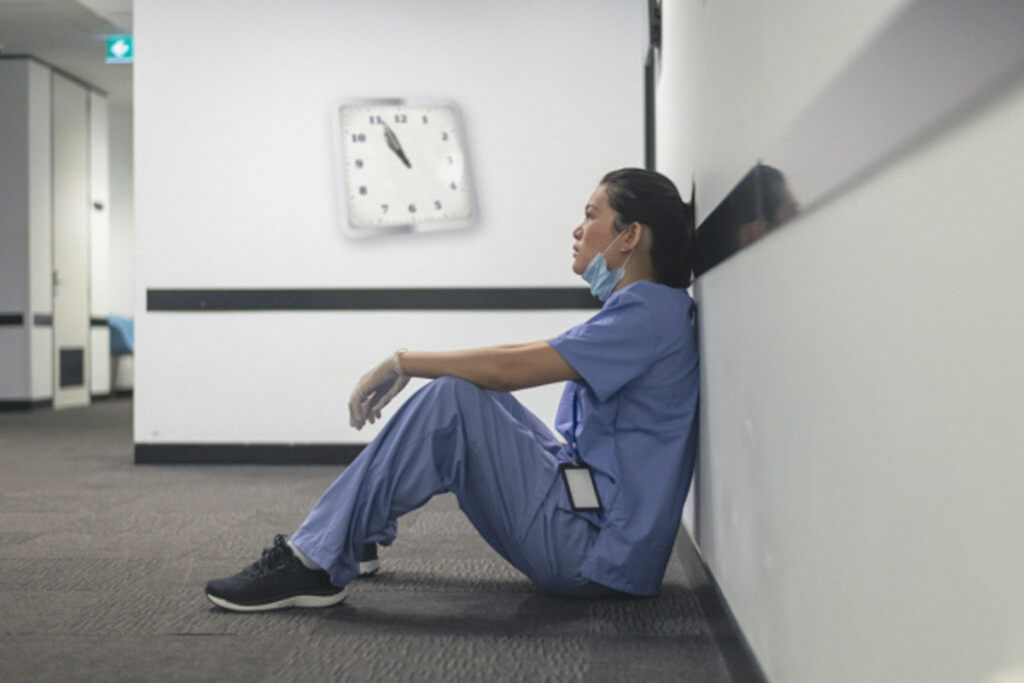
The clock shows 10 h 56 min
